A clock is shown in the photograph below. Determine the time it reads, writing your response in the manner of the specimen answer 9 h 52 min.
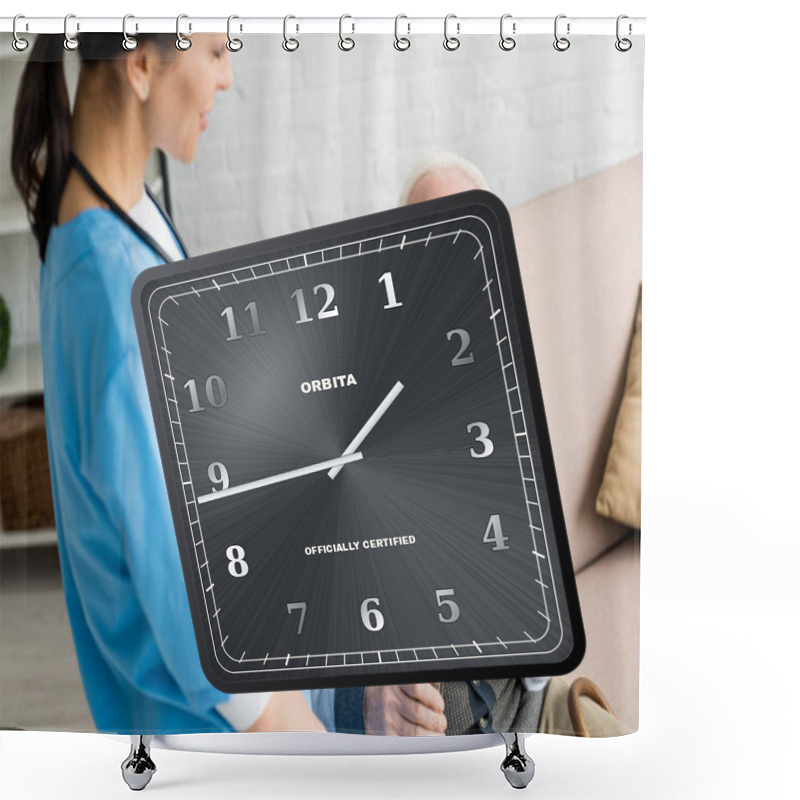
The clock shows 1 h 44 min
